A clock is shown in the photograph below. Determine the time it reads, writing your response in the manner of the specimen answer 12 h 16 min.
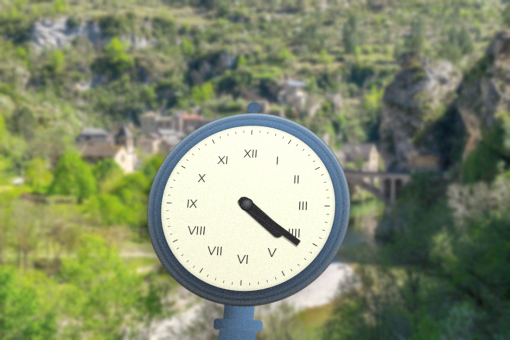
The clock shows 4 h 21 min
